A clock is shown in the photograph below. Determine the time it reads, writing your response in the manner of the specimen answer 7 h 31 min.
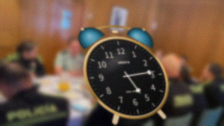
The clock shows 5 h 14 min
